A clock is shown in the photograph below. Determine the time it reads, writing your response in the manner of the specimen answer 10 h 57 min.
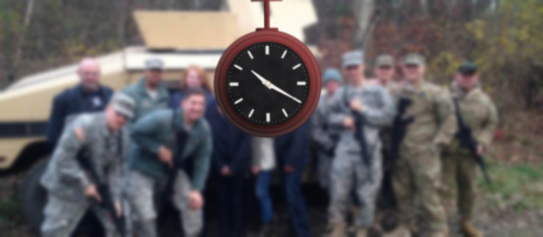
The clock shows 10 h 20 min
